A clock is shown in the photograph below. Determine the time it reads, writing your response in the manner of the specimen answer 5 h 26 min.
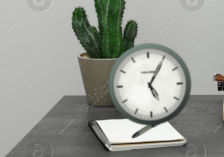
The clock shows 5 h 05 min
